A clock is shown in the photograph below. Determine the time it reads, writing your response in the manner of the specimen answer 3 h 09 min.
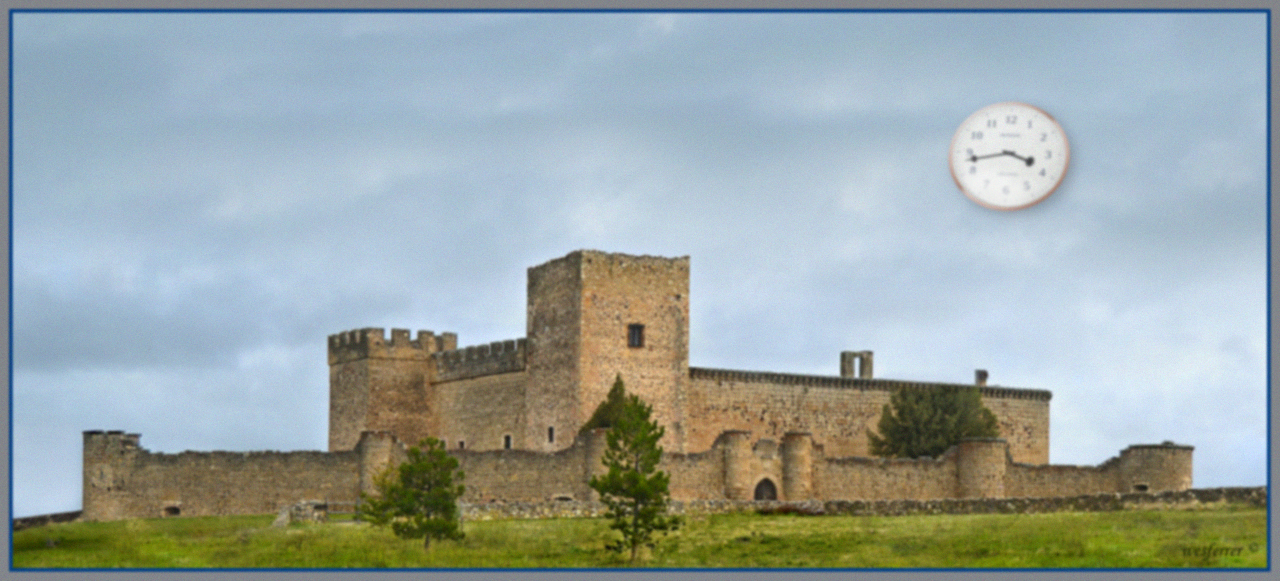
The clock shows 3 h 43 min
